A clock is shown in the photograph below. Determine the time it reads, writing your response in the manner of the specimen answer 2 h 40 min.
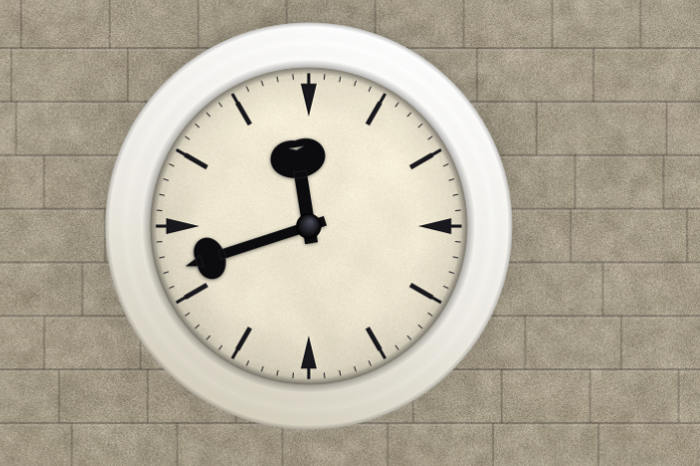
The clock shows 11 h 42 min
